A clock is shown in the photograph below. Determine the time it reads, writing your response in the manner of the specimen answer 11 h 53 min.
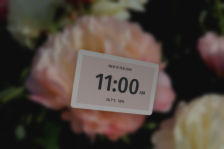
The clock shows 11 h 00 min
